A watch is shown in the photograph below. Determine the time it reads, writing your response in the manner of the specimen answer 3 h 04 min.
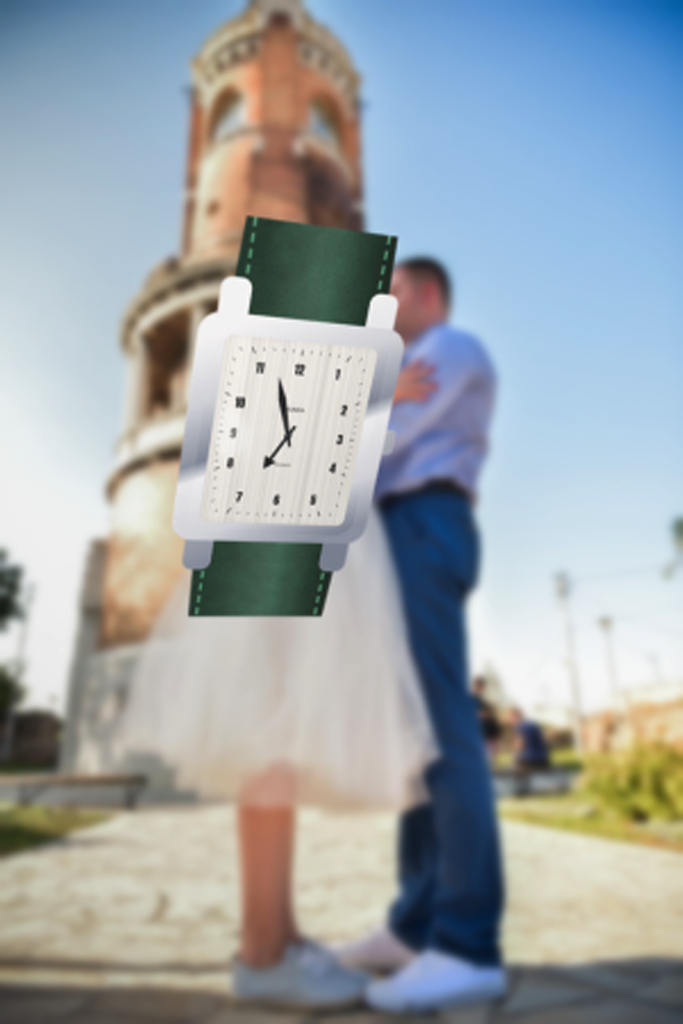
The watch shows 6 h 57 min
